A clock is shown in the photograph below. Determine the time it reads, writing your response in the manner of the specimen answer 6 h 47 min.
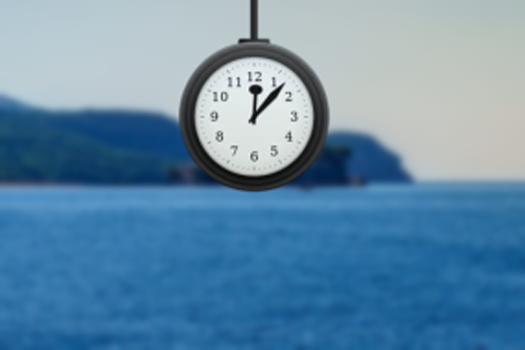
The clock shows 12 h 07 min
